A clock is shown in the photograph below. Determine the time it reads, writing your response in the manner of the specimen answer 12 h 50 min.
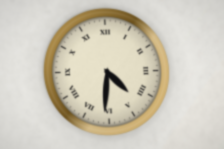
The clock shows 4 h 31 min
